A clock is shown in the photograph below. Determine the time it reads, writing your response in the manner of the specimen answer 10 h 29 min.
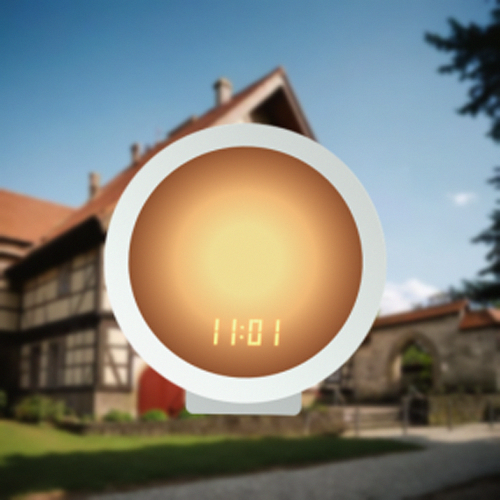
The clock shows 11 h 01 min
